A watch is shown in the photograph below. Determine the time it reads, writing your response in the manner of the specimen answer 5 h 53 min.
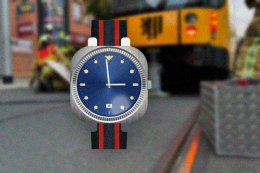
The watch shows 2 h 59 min
